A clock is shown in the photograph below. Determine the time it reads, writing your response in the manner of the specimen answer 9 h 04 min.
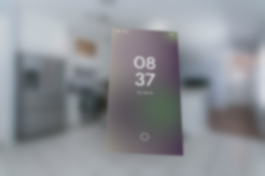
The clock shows 8 h 37 min
